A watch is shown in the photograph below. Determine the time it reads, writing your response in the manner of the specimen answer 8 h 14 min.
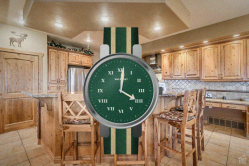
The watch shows 4 h 01 min
